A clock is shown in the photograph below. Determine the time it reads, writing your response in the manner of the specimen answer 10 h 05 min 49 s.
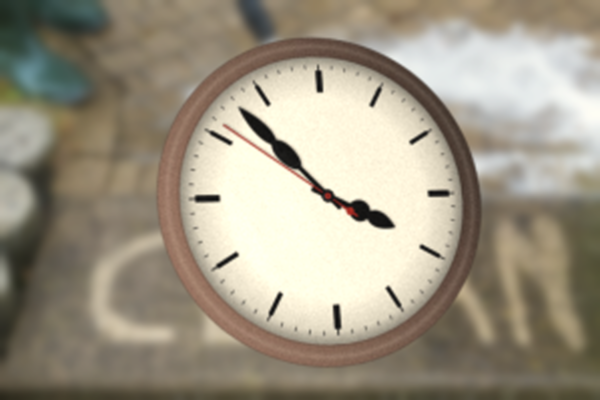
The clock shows 3 h 52 min 51 s
